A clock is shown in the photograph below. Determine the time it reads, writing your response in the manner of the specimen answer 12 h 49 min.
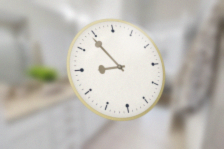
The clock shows 8 h 54 min
